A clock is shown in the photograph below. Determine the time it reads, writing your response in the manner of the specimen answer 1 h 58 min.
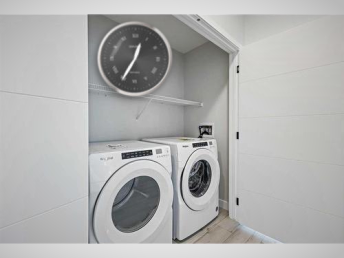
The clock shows 12 h 35 min
